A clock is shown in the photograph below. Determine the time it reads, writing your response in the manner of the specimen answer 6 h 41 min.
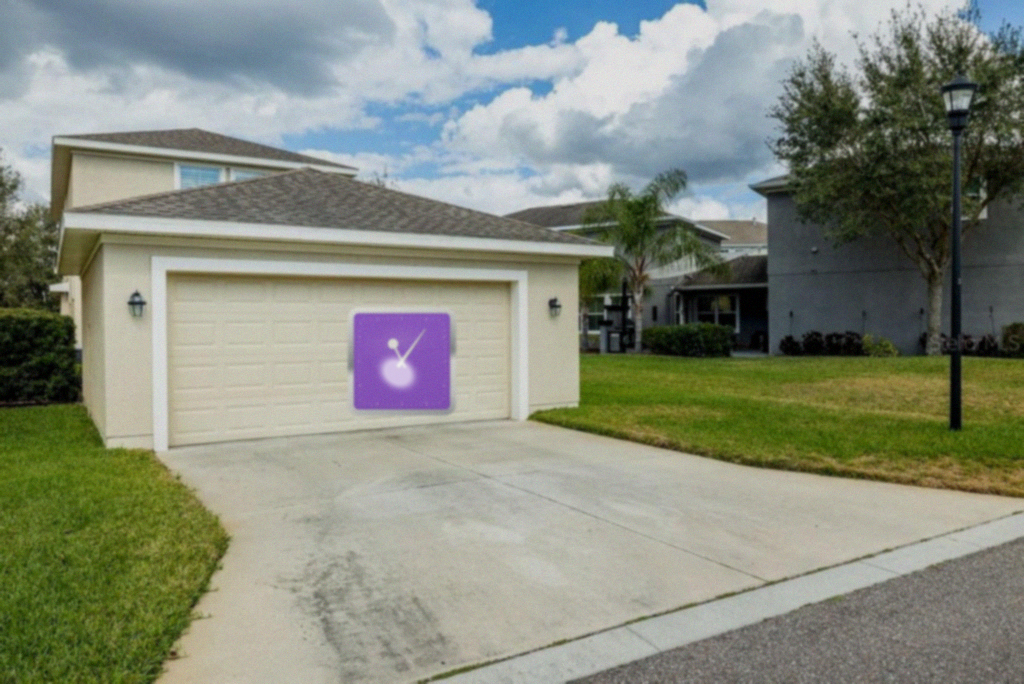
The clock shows 11 h 06 min
